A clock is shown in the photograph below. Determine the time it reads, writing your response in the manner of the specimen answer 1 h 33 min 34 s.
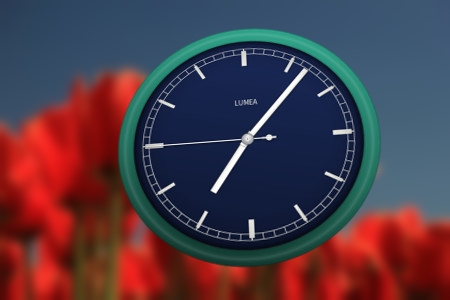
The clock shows 7 h 06 min 45 s
